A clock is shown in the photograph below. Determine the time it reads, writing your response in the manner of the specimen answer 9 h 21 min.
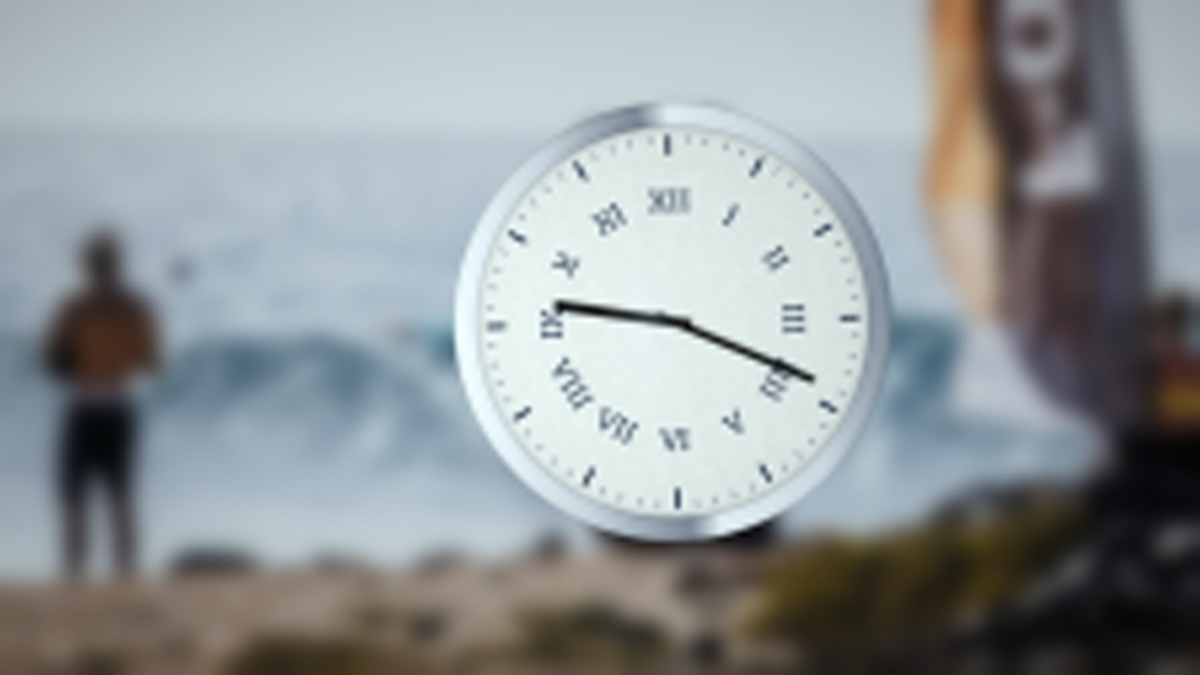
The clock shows 9 h 19 min
